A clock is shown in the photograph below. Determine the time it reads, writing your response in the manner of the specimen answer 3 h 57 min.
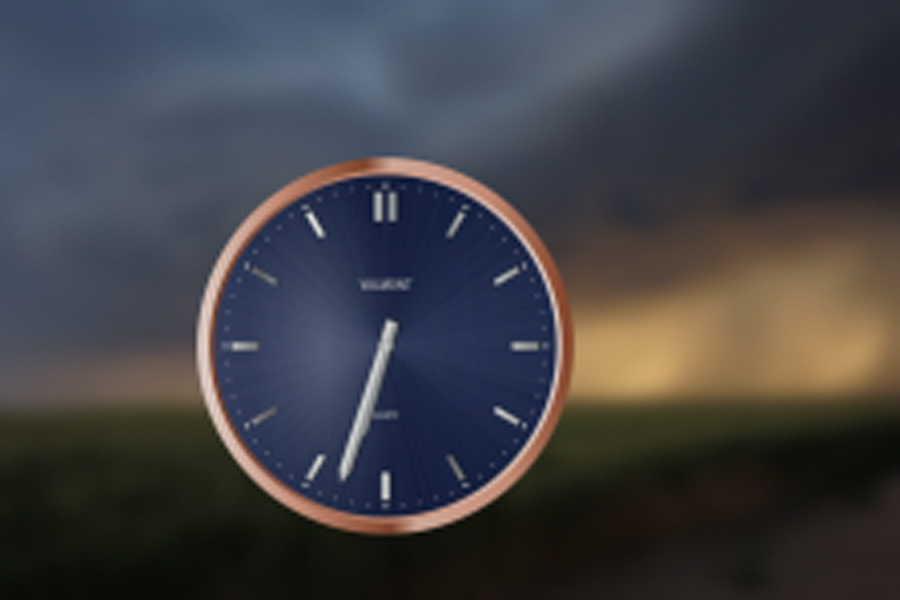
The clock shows 6 h 33 min
